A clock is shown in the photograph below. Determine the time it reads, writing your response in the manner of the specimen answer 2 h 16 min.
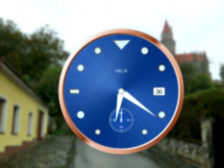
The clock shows 6 h 21 min
